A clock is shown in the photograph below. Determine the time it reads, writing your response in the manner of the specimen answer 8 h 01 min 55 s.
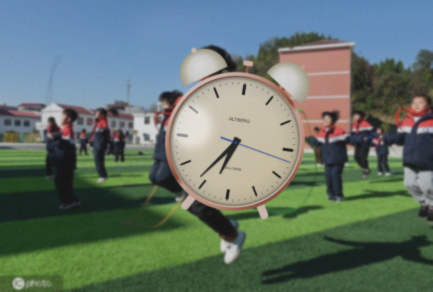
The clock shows 6 h 36 min 17 s
